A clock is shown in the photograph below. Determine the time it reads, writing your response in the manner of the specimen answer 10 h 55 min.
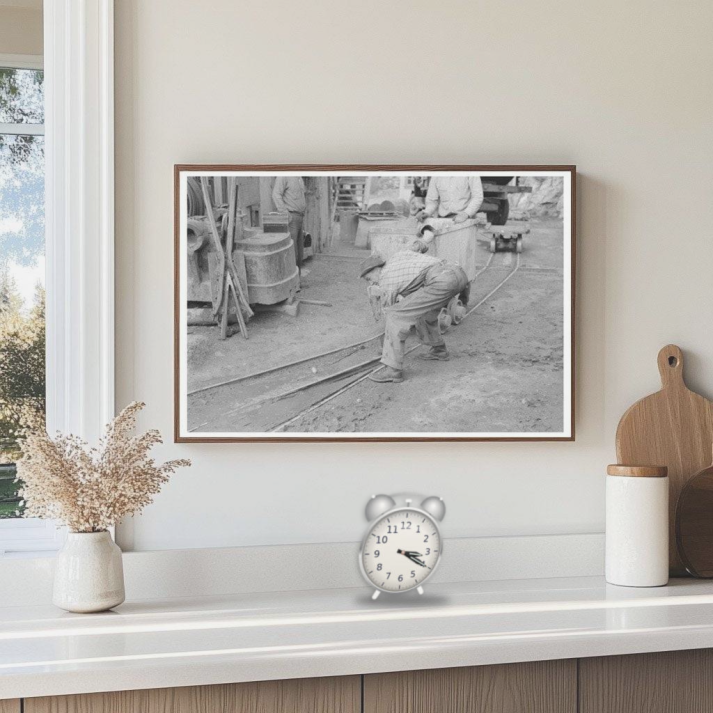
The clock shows 3 h 20 min
